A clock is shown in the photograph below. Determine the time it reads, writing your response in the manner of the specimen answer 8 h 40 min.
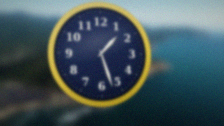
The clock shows 1 h 27 min
